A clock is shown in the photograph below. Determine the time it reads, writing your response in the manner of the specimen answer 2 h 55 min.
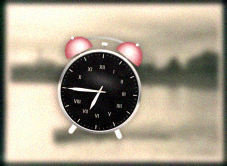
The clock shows 6 h 45 min
